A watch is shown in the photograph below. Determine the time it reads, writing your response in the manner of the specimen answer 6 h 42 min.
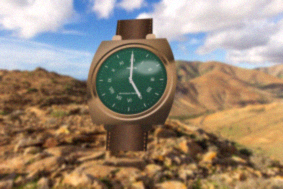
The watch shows 5 h 00 min
